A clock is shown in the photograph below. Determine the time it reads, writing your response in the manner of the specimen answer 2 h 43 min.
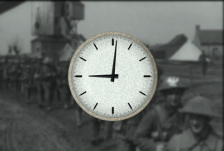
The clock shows 9 h 01 min
